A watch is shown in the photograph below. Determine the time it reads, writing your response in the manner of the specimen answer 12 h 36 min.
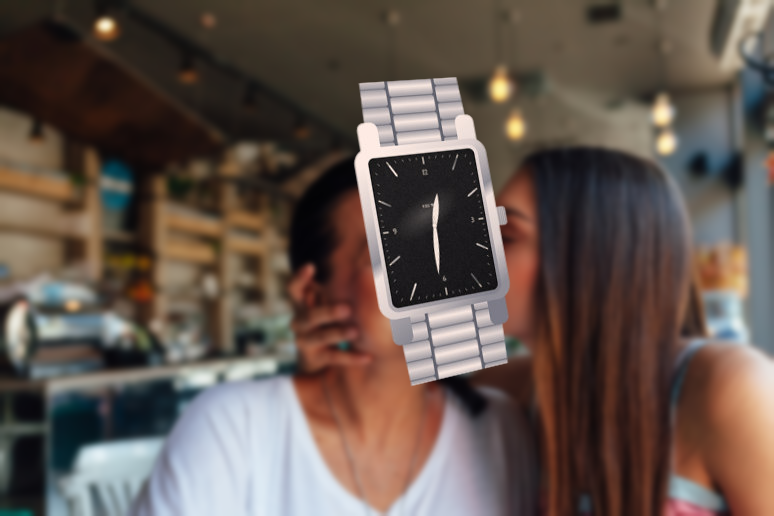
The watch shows 12 h 31 min
